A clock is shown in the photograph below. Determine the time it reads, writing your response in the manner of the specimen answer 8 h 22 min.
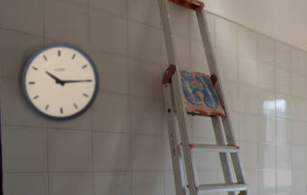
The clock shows 10 h 15 min
